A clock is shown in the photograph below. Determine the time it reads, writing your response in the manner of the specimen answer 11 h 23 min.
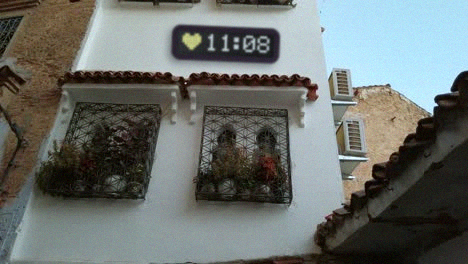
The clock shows 11 h 08 min
